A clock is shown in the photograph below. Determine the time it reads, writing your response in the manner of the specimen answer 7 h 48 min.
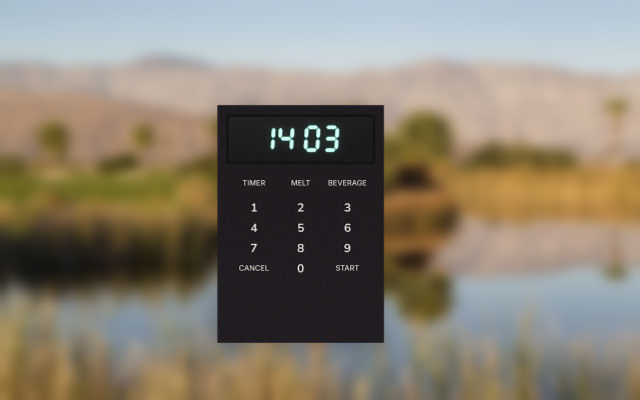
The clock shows 14 h 03 min
